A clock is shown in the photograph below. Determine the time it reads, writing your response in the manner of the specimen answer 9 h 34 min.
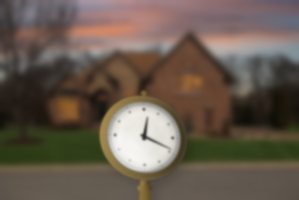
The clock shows 12 h 19 min
